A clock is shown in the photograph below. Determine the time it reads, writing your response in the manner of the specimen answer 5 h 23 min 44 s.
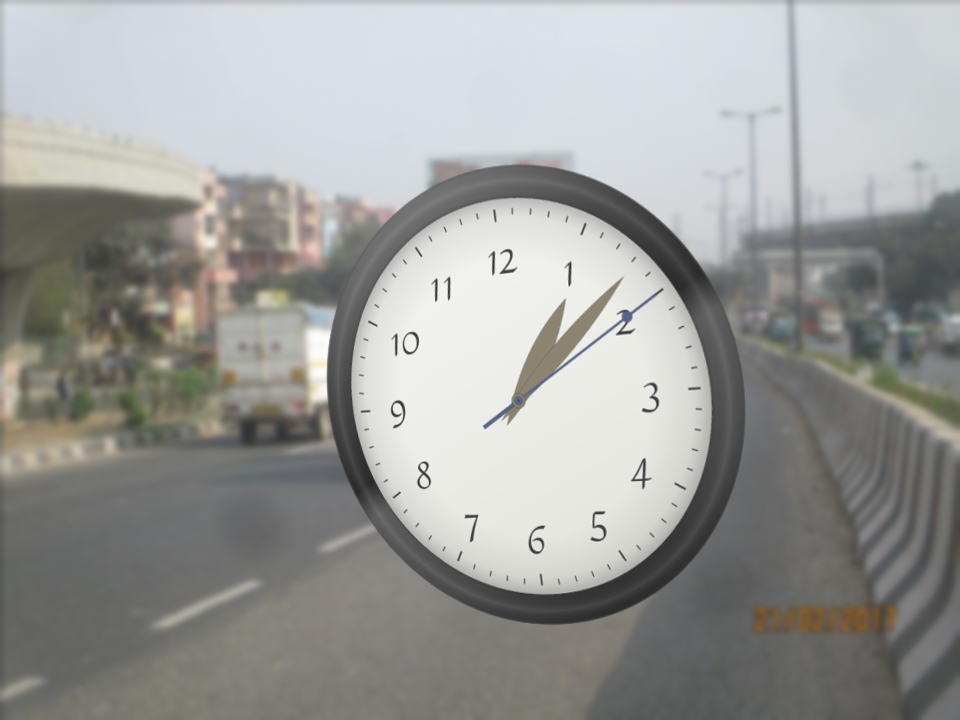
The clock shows 1 h 08 min 10 s
